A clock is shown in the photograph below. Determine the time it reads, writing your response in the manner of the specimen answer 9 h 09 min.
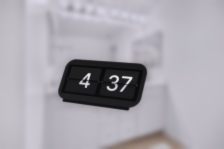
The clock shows 4 h 37 min
